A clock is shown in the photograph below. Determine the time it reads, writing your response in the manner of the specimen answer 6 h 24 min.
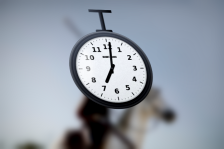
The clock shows 7 h 01 min
